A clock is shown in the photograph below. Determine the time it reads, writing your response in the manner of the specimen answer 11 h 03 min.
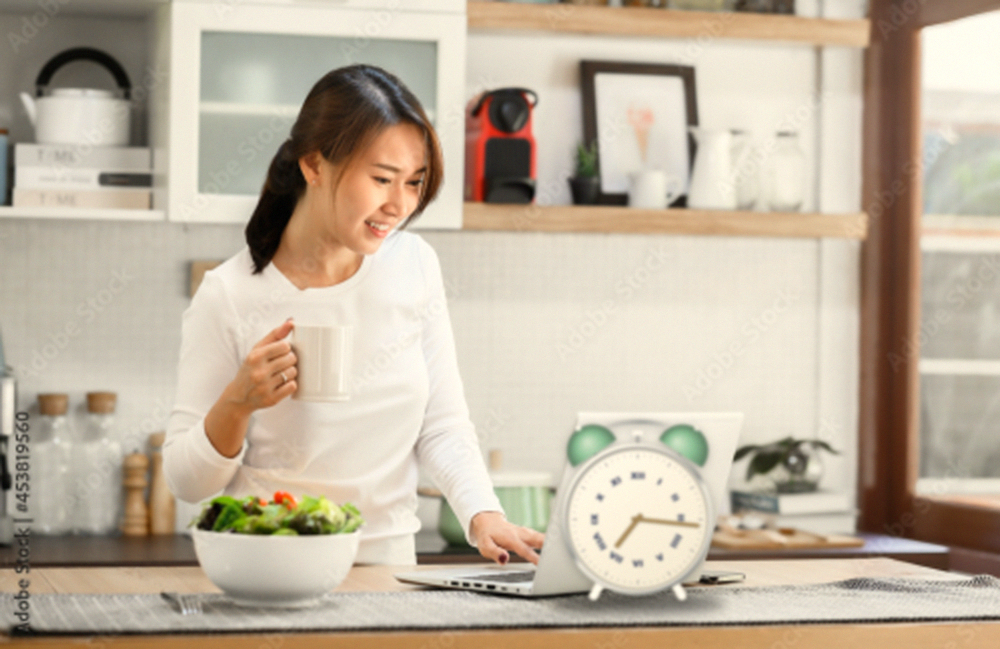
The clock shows 7 h 16 min
